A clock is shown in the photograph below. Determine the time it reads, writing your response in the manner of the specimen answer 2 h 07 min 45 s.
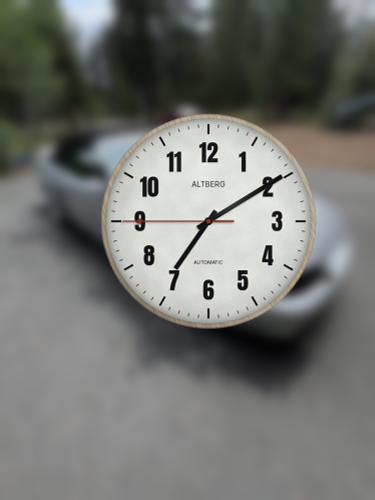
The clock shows 7 h 09 min 45 s
